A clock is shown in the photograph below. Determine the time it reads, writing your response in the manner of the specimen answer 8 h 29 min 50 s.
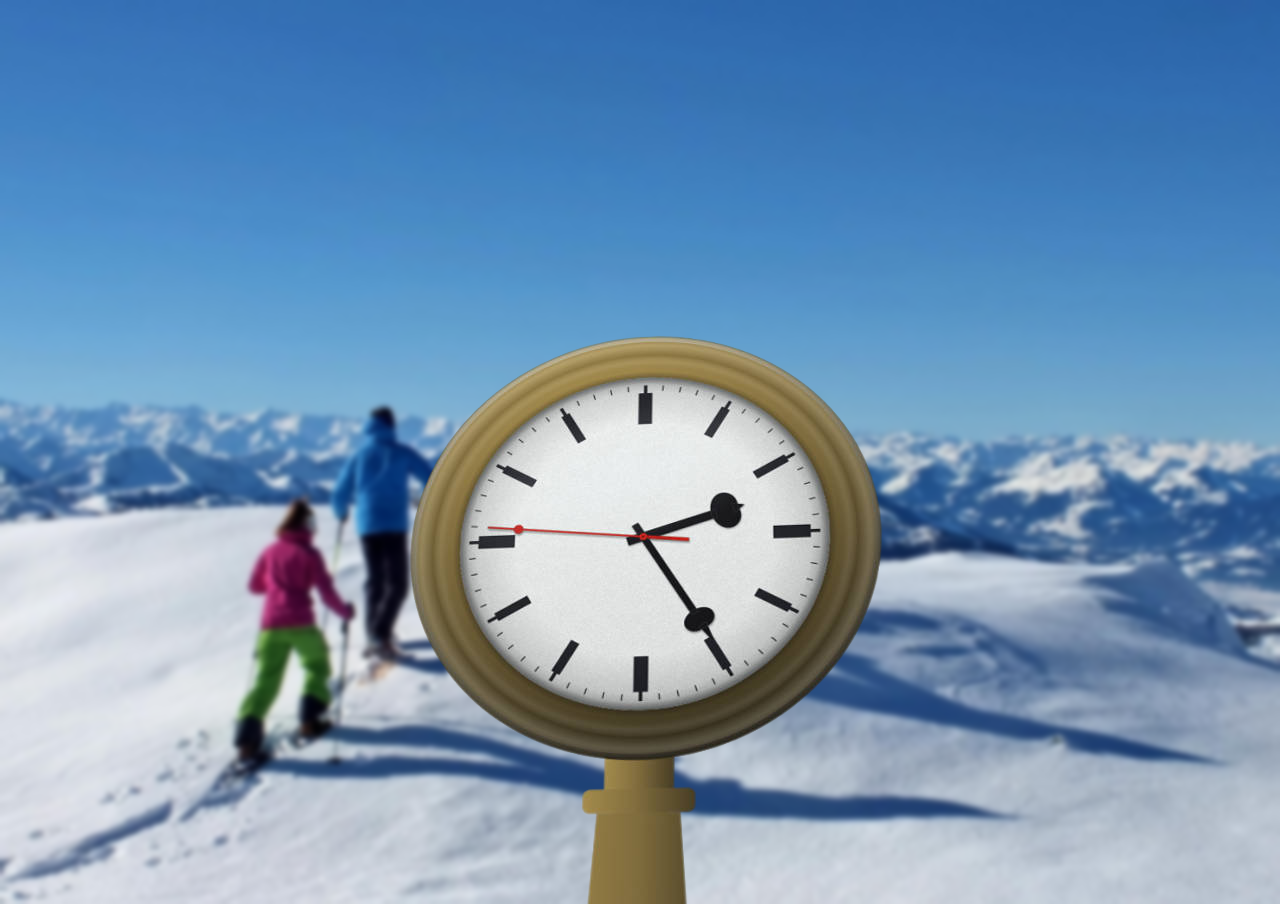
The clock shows 2 h 24 min 46 s
